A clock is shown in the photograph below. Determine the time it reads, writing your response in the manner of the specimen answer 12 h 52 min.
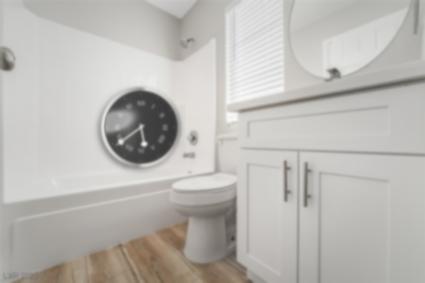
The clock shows 5 h 39 min
